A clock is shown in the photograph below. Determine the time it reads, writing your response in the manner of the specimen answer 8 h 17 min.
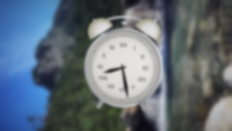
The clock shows 8 h 28 min
